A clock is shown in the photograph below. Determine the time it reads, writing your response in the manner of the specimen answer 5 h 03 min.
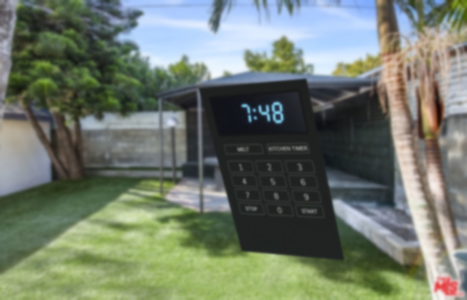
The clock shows 7 h 48 min
